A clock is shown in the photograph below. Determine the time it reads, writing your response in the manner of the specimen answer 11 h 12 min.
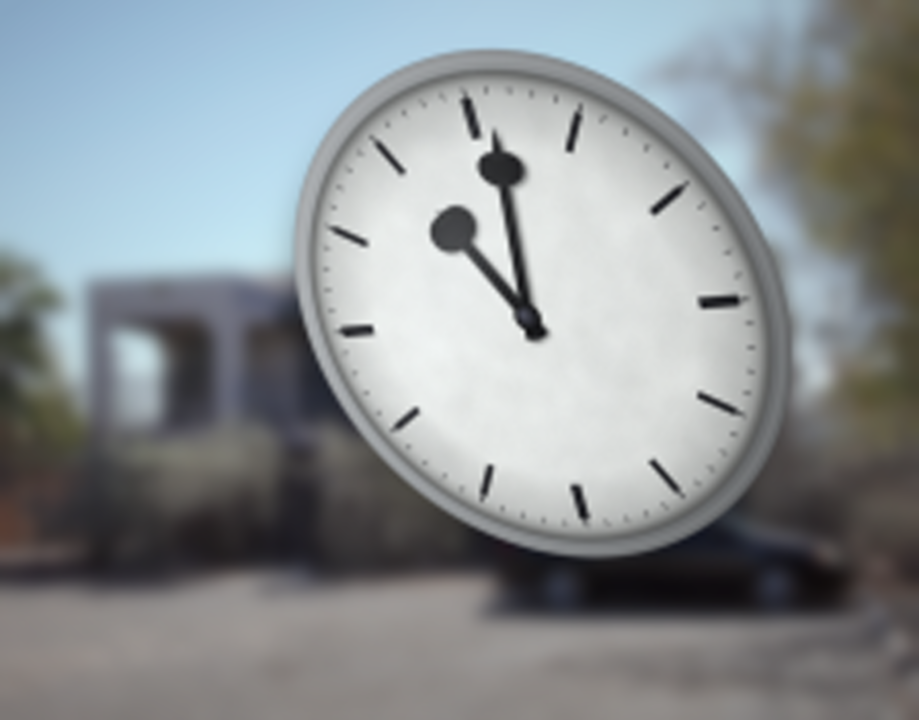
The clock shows 11 h 01 min
